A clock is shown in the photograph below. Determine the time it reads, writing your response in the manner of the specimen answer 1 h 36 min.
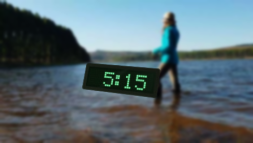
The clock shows 5 h 15 min
